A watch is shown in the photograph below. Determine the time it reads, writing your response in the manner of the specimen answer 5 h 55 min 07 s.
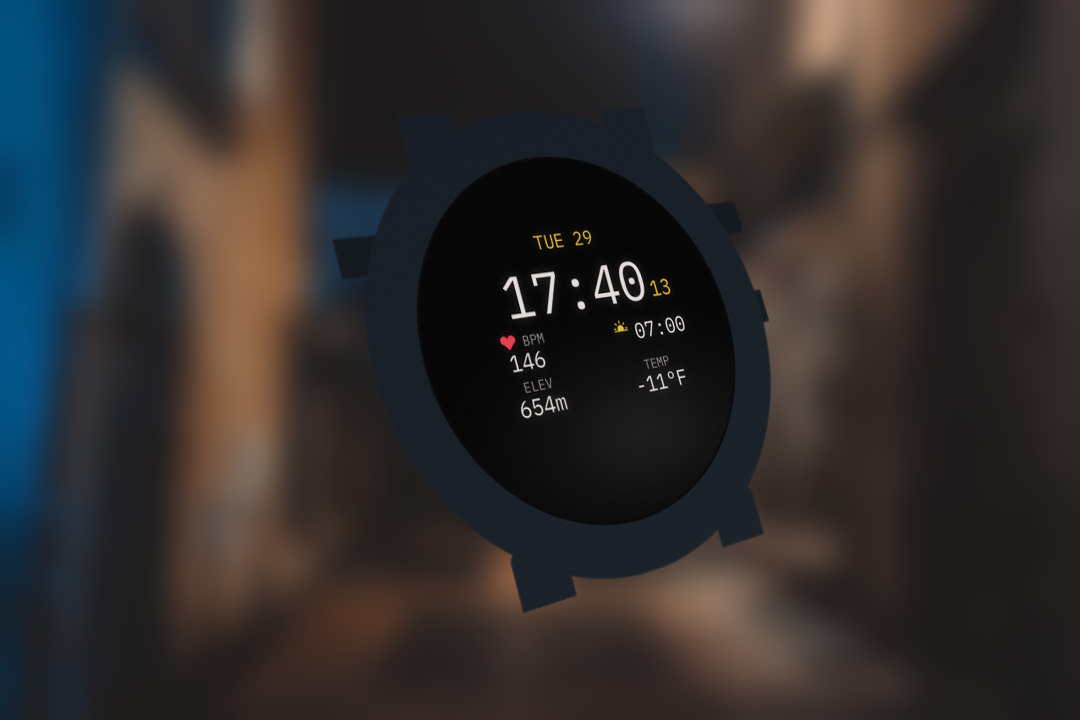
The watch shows 17 h 40 min 13 s
